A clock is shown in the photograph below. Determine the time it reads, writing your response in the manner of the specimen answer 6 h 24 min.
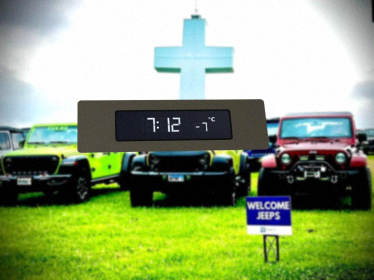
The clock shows 7 h 12 min
